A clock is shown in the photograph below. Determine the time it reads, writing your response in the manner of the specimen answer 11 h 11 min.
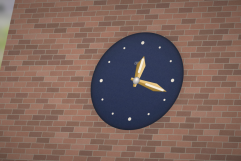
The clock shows 12 h 18 min
